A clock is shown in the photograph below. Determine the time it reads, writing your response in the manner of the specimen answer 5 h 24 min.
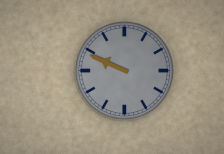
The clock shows 9 h 49 min
